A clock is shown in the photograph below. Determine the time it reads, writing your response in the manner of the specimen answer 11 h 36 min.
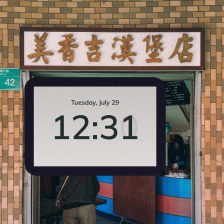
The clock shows 12 h 31 min
